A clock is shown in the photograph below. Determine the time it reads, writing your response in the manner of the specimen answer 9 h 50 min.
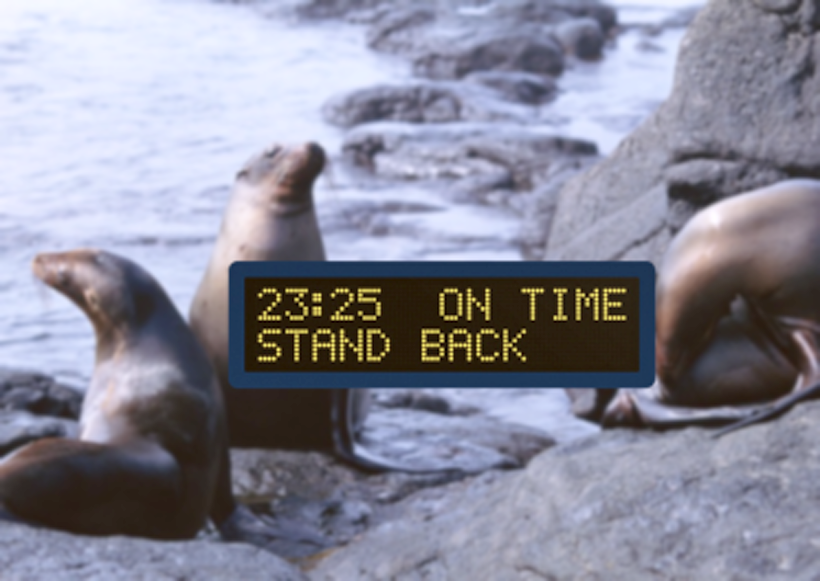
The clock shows 23 h 25 min
